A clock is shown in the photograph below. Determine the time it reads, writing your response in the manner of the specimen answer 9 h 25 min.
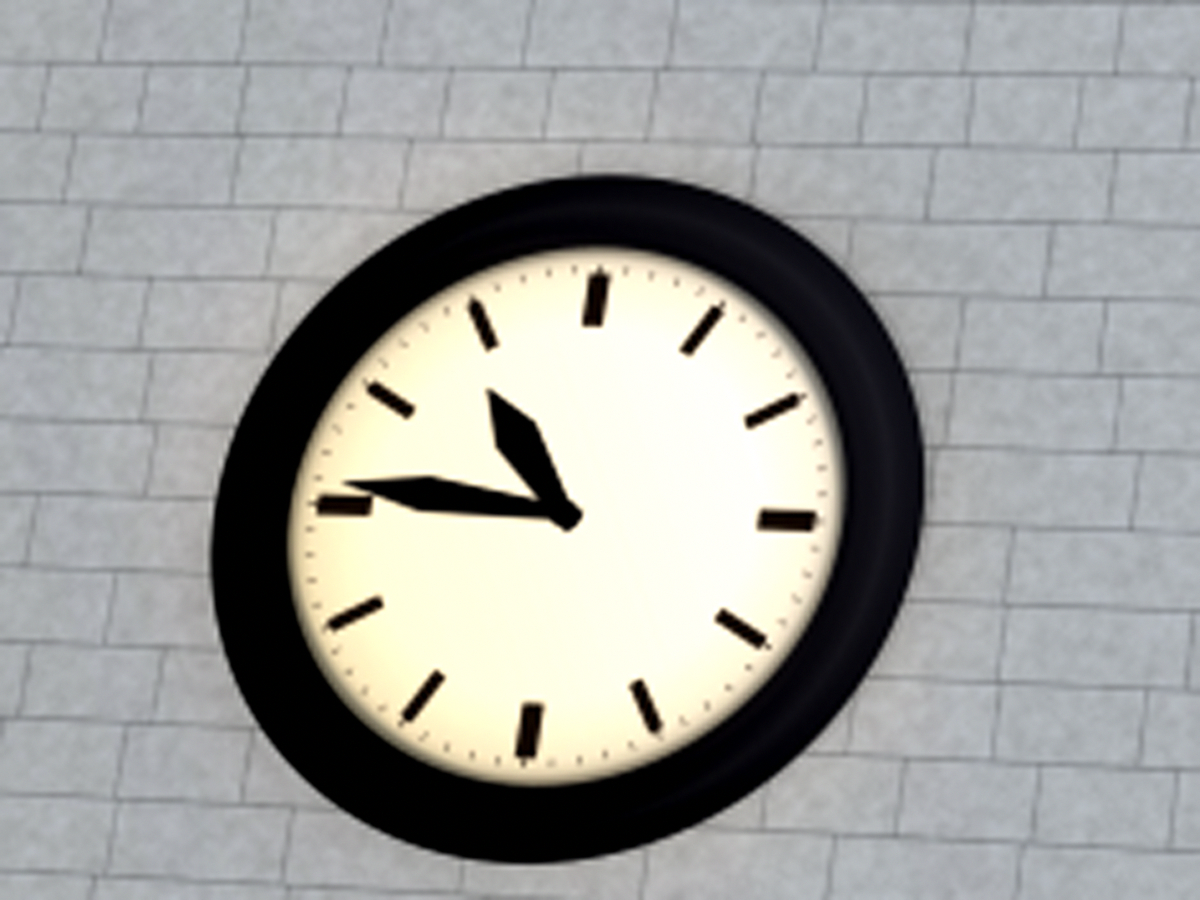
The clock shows 10 h 46 min
